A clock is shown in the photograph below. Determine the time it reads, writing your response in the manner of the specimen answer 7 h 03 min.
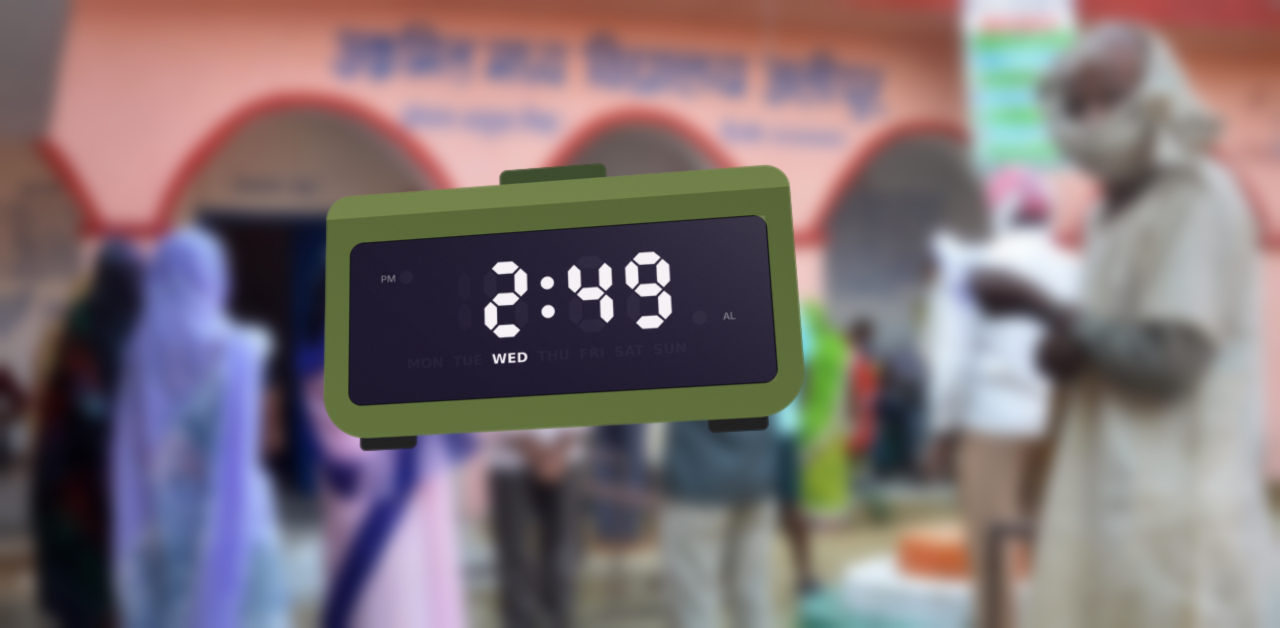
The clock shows 2 h 49 min
